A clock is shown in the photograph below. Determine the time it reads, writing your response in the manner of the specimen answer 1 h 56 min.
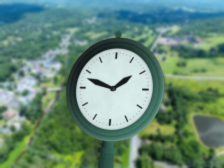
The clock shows 1 h 48 min
